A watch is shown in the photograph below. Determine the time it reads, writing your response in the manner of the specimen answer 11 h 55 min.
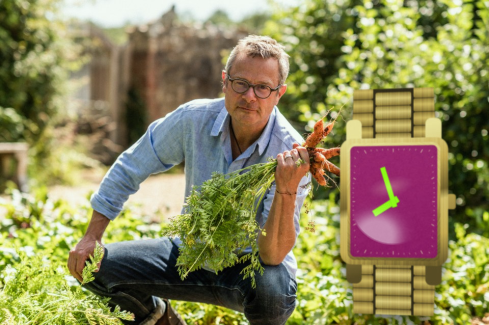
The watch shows 7 h 57 min
